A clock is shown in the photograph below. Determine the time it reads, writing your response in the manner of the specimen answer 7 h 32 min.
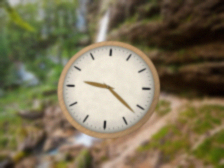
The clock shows 9 h 22 min
